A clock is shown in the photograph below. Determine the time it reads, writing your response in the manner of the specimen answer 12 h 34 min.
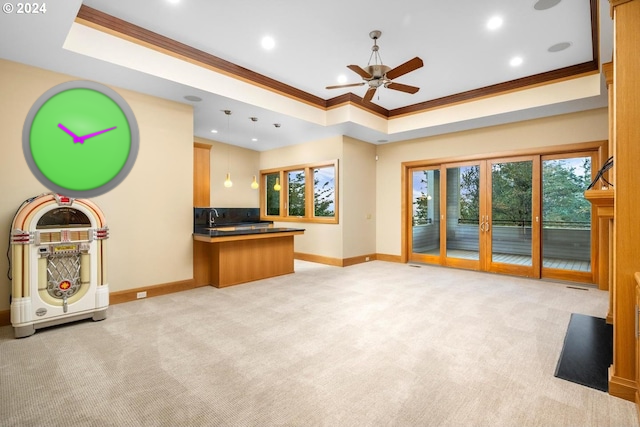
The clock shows 10 h 12 min
